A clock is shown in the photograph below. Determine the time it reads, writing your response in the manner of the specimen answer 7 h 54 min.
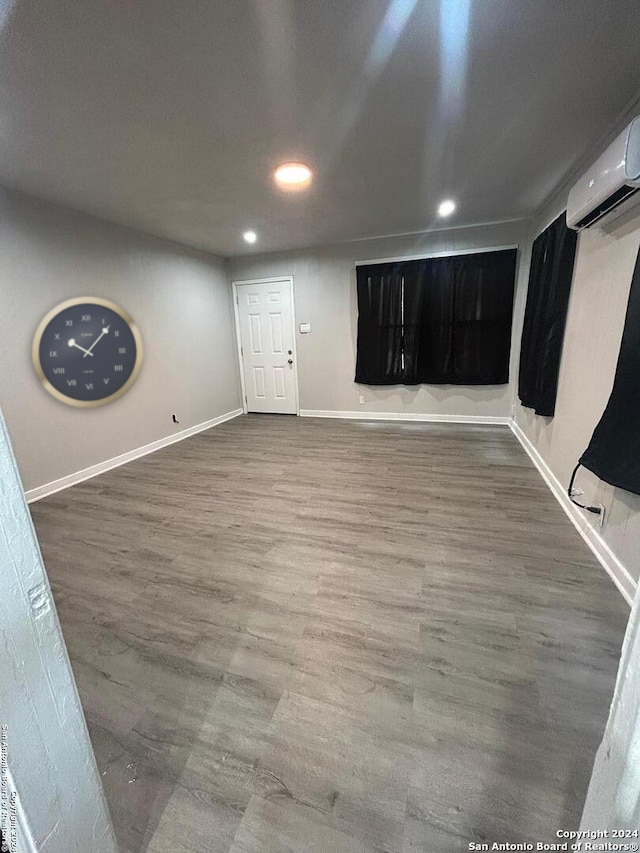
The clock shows 10 h 07 min
